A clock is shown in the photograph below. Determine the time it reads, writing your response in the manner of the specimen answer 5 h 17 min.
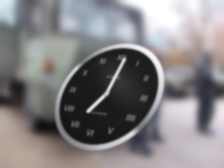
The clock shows 7 h 01 min
